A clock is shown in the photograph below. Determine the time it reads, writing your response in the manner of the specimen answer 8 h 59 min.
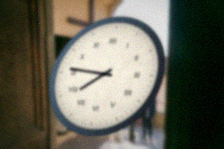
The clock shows 7 h 46 min
